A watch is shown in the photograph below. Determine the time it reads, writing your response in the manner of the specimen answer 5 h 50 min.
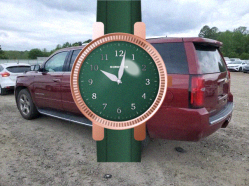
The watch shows 10 h 02 min
